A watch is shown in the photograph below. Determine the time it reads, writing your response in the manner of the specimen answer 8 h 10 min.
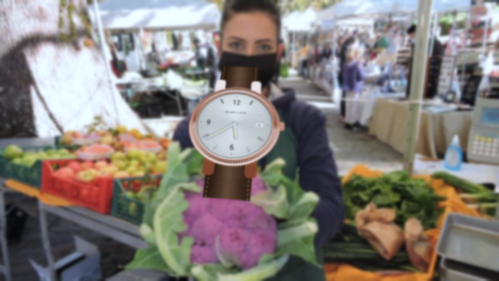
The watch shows 5 h 39 min
